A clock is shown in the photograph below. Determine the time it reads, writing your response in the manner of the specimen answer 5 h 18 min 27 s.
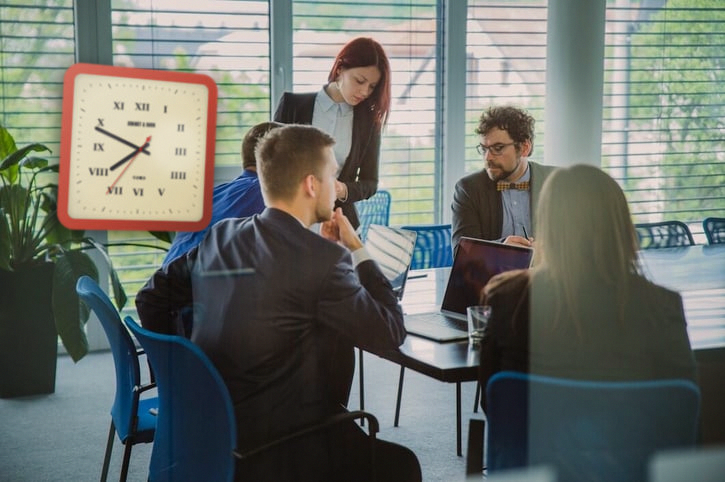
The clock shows 7 h 48 min 36 s
